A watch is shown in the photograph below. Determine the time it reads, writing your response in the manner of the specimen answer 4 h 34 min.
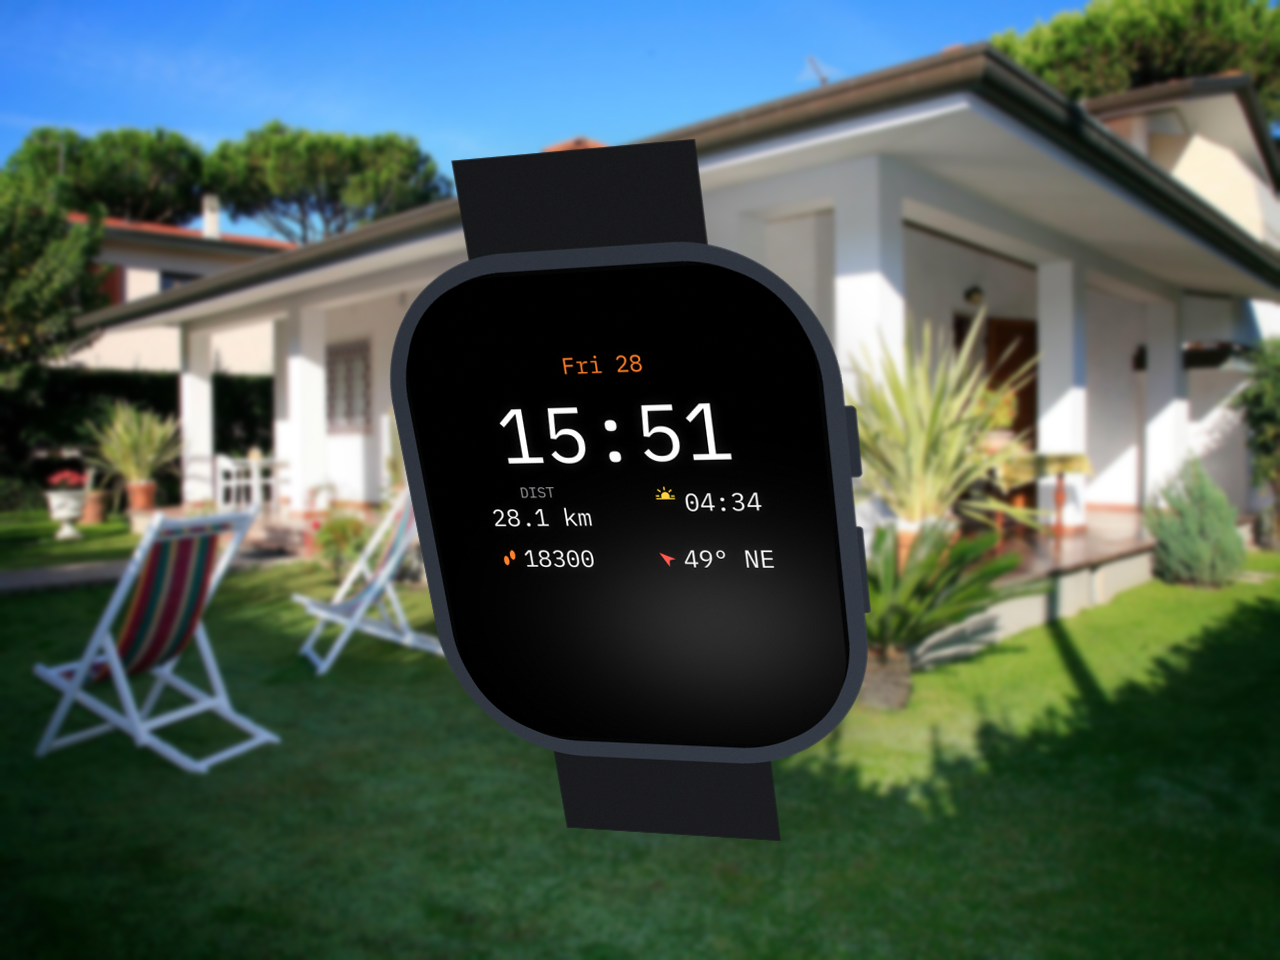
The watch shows 15 h 51 min
